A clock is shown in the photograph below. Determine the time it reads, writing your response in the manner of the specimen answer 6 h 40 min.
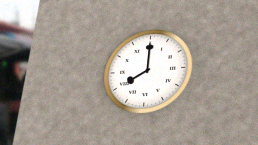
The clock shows 8 h 00 min
